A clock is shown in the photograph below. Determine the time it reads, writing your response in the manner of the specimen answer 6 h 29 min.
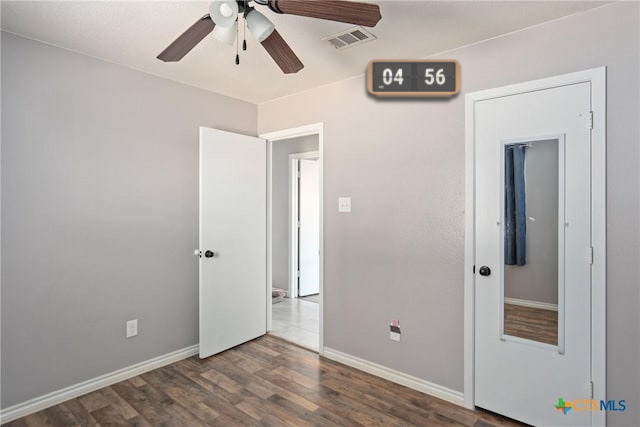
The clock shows 4 h 56 min
